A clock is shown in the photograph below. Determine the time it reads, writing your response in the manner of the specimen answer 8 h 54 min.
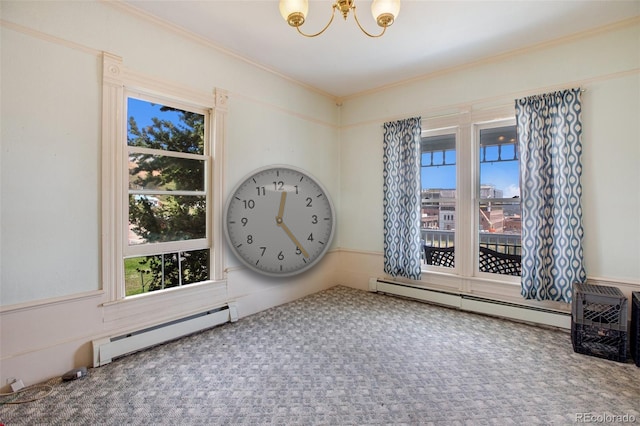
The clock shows 12 h 24 min
